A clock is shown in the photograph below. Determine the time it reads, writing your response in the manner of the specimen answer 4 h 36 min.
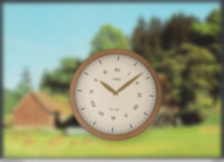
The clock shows 10 h 08 min
